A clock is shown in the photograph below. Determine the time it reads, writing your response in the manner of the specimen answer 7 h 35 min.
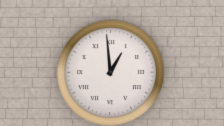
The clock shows 12 h 59 min
